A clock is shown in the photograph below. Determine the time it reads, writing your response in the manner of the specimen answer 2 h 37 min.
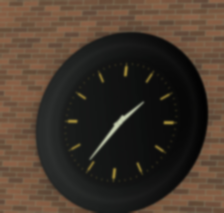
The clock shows 1 h 36 min
